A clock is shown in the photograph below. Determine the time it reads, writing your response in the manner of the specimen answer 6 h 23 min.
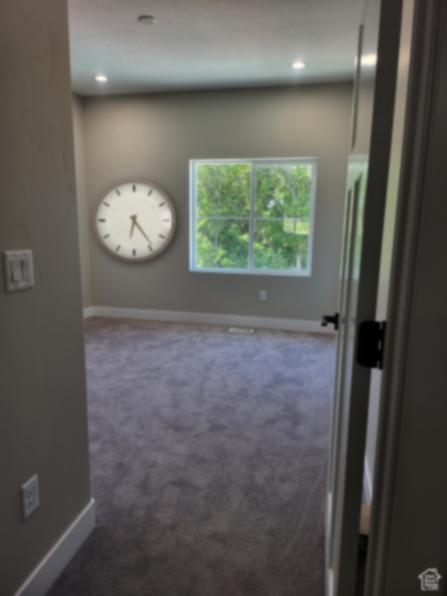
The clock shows 6 h 24 min
